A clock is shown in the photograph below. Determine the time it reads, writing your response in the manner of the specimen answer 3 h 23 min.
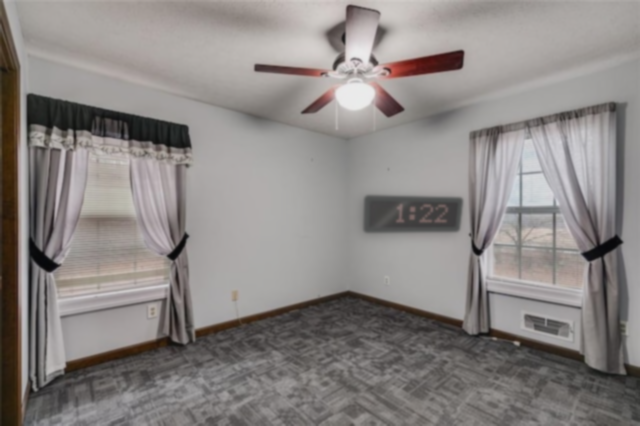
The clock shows 1 h 22 min
